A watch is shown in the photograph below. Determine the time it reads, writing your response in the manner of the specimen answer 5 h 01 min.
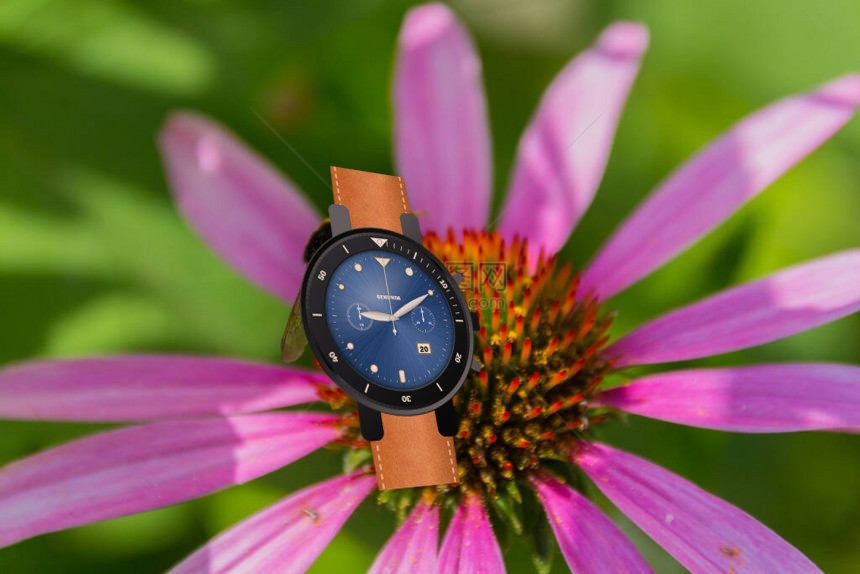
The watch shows 9 h 10 min
